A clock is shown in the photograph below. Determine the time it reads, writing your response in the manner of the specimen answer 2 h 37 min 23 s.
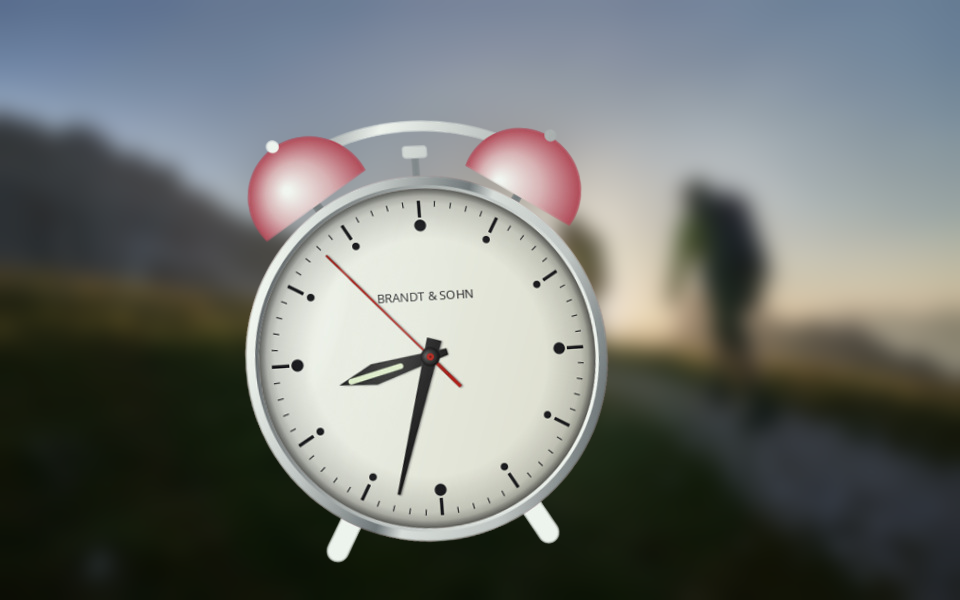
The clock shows 8 h 32 min 53 s
